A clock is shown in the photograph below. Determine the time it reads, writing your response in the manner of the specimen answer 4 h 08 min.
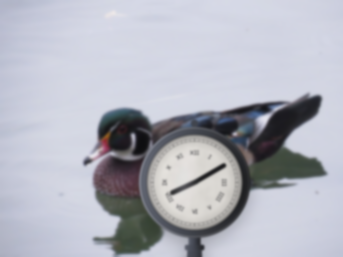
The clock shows 8 h 10 min
